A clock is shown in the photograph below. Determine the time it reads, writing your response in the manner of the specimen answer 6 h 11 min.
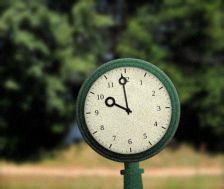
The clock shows 9 h 59 min
